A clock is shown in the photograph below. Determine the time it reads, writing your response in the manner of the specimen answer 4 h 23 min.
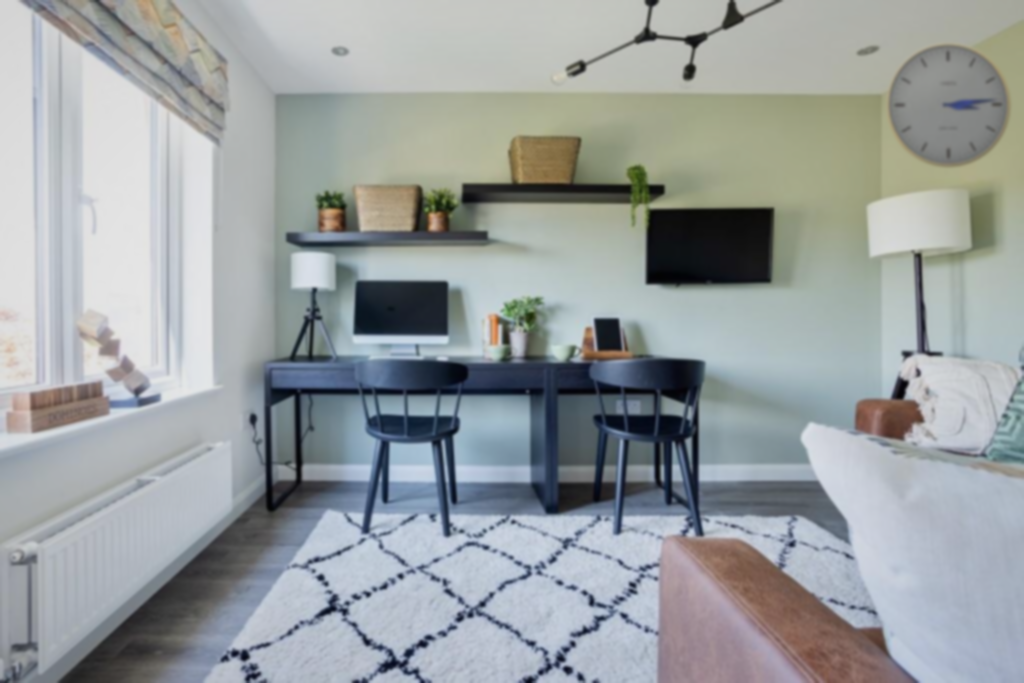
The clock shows 3 h 14 min
